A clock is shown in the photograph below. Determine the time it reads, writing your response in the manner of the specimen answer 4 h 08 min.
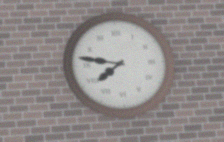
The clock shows 7 h 47 min
